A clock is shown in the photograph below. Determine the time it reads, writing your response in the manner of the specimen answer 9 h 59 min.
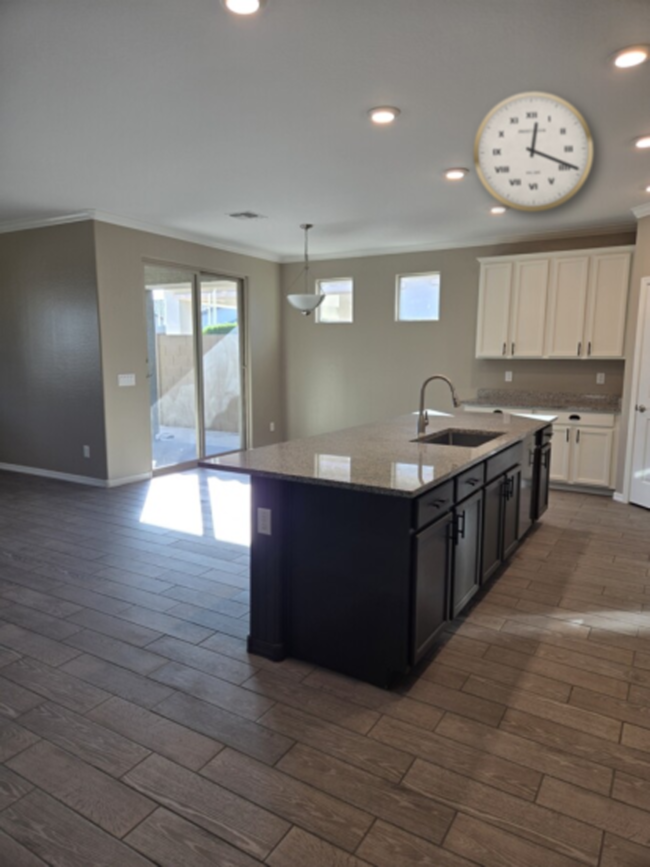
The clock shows 12 h 19 min
